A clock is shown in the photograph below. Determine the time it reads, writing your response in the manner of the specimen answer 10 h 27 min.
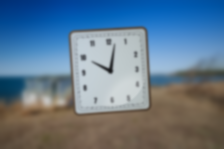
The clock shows 10 h 02 min
